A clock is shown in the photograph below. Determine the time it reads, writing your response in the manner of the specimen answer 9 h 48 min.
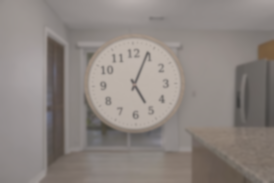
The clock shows 5 h 04 min
